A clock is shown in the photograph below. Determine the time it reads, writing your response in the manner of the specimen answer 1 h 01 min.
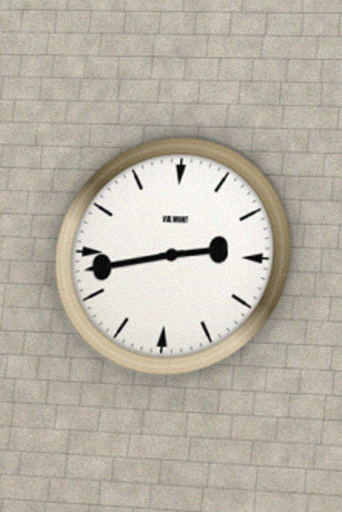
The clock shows 2 h 43 min
